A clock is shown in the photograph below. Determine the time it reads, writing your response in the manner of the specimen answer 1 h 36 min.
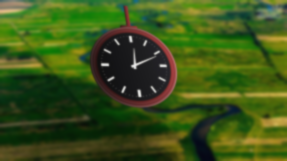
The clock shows 12 h 11 min
